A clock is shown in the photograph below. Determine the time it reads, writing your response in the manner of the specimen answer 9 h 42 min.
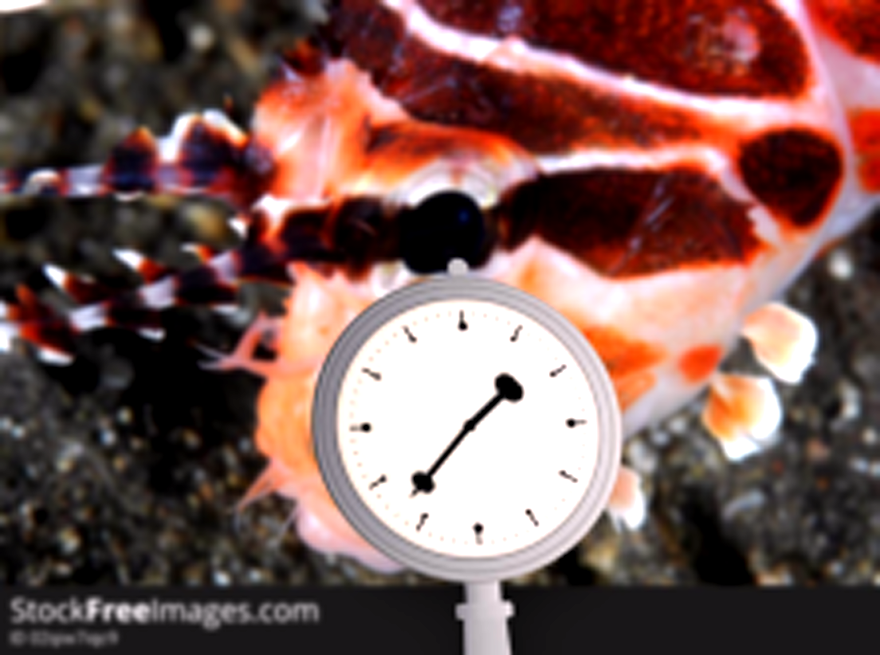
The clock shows 1 h 37 min
